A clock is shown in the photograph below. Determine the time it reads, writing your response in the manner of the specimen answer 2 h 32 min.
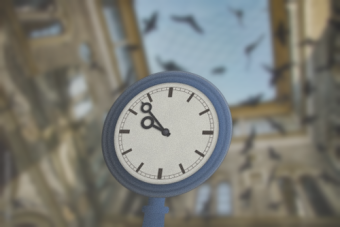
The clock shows 9 h 53 min
